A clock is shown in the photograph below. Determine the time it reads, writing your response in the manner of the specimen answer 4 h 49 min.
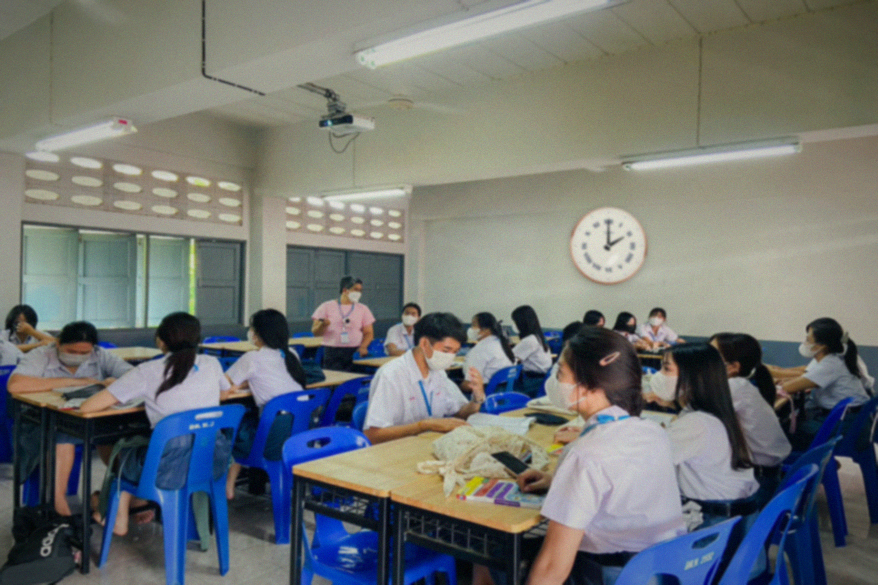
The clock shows 2 h 00 min
